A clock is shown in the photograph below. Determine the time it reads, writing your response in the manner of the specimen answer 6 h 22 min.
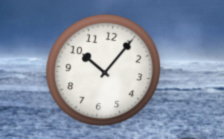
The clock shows 10 h 05 min
